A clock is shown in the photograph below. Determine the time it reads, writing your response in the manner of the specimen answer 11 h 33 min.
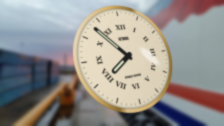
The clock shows 7 h 53 min
